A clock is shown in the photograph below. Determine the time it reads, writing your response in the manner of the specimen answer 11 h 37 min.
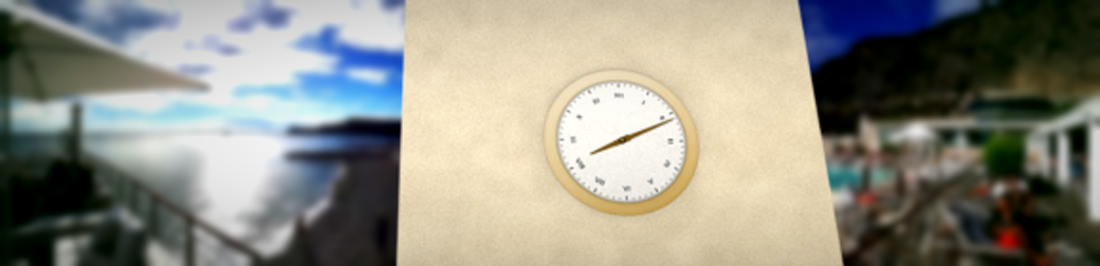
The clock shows 8 h 11 min
